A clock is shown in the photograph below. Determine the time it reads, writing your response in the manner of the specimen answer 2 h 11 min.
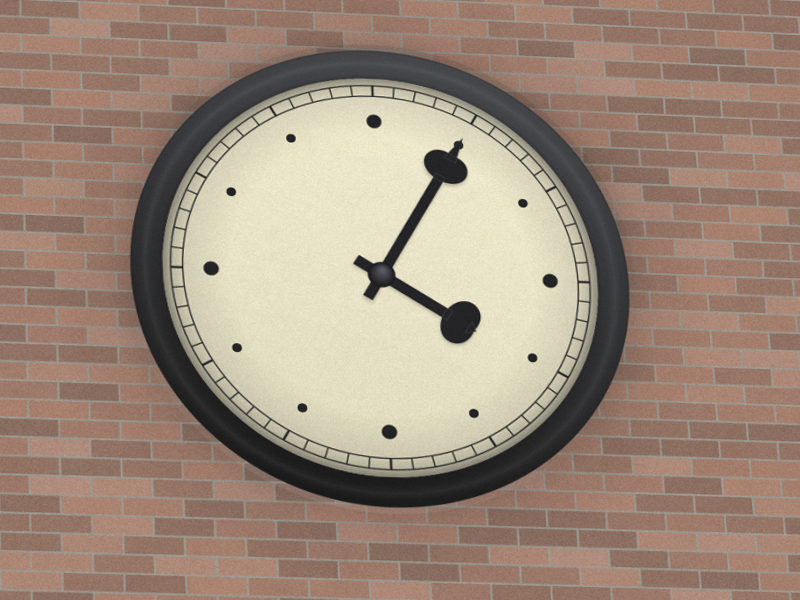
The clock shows 4 h 05 min
